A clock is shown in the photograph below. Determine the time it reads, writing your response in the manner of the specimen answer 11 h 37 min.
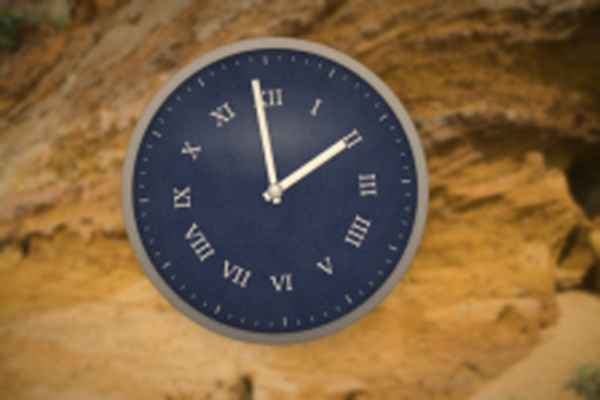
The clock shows 1 h 59 min
